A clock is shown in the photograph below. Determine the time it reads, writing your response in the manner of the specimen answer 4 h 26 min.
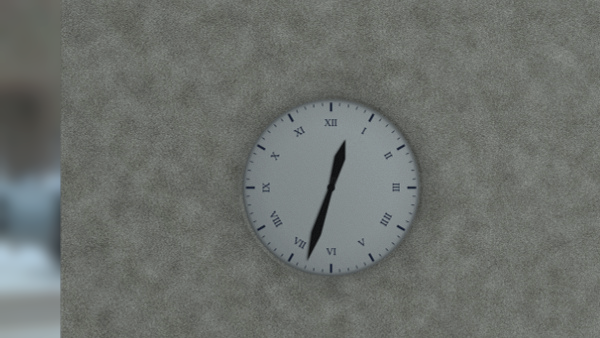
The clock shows 12 h 33 min
